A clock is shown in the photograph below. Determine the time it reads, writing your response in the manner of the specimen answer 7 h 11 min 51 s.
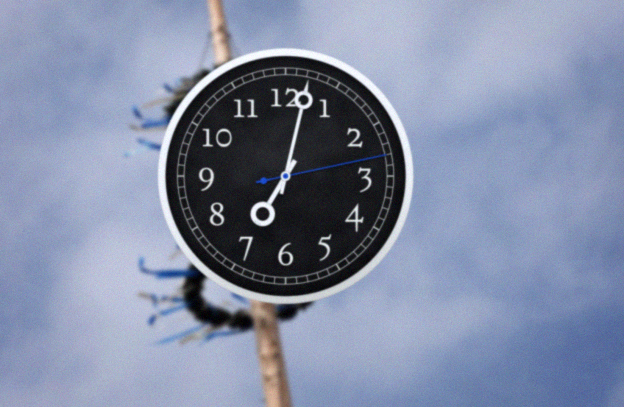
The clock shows 7 h 02 min 13 s
